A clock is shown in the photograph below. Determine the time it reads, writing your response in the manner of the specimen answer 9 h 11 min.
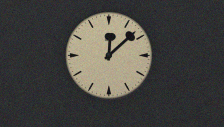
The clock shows 12 h 08 min
